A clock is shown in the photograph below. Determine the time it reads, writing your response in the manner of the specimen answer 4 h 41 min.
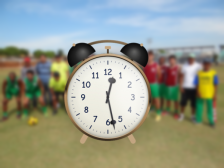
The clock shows 12 h 28 min
